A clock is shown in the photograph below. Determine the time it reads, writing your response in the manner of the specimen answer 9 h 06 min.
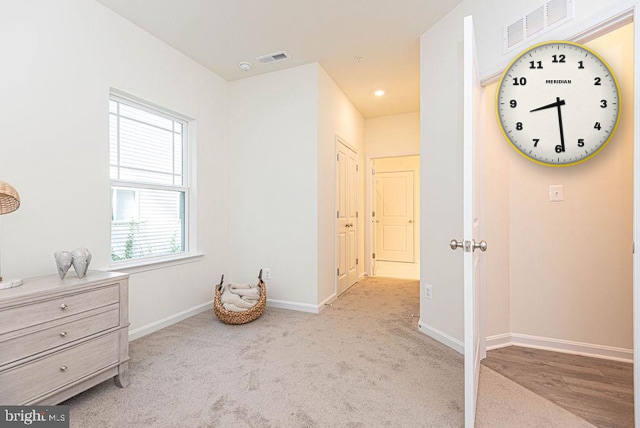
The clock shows 8 h 29 min
